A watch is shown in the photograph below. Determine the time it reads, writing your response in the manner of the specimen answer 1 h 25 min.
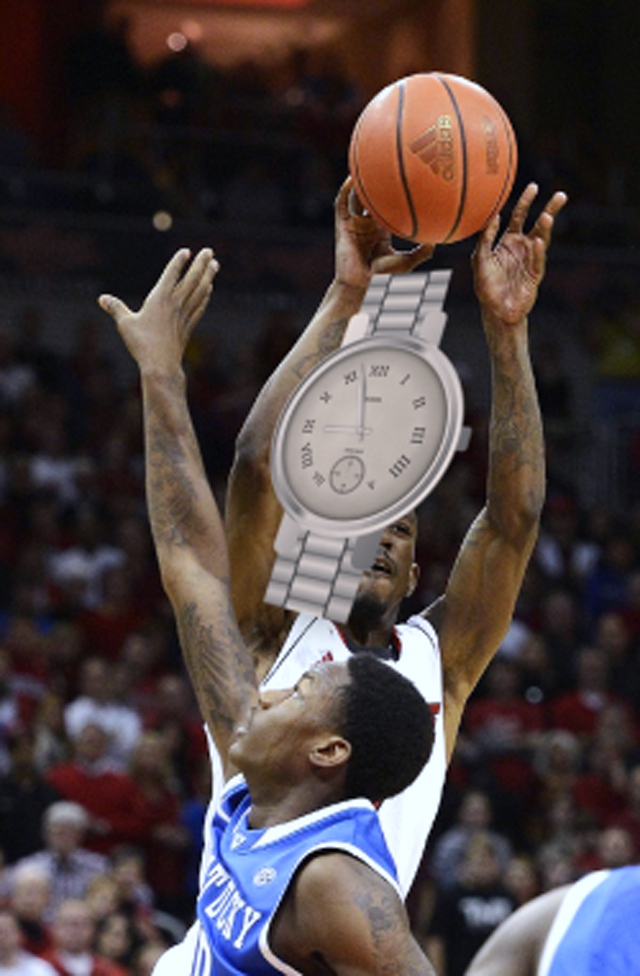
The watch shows 8 h 57 min
